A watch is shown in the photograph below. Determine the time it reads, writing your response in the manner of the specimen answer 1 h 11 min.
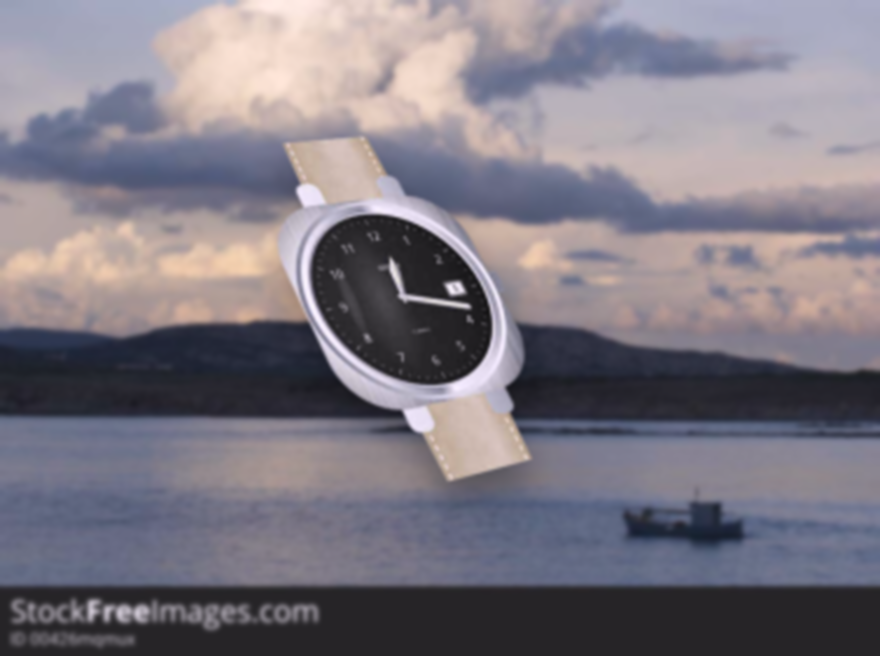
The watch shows 12 h 18 min
